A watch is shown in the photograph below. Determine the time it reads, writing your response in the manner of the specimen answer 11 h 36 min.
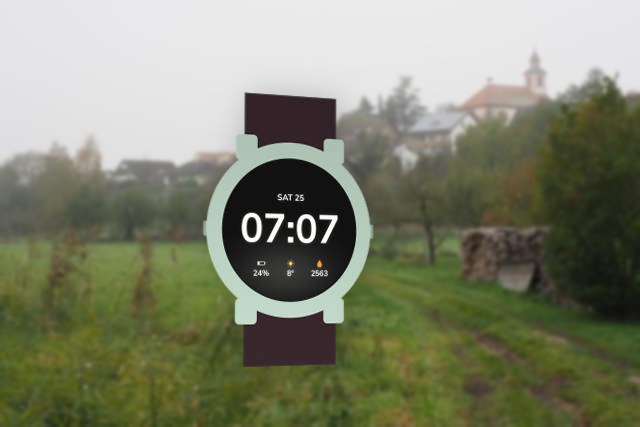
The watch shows 7 h 07 min
